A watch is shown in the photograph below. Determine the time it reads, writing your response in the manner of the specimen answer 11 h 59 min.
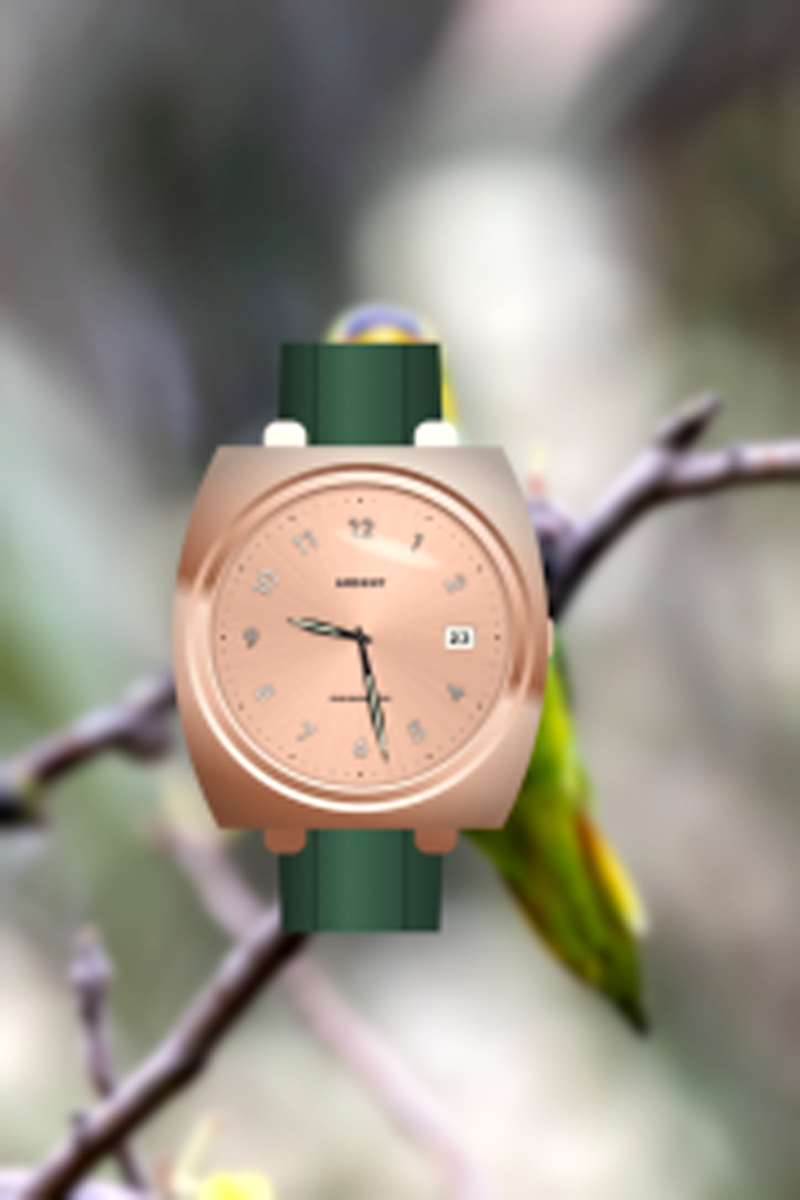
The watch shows 9 h 28 min
